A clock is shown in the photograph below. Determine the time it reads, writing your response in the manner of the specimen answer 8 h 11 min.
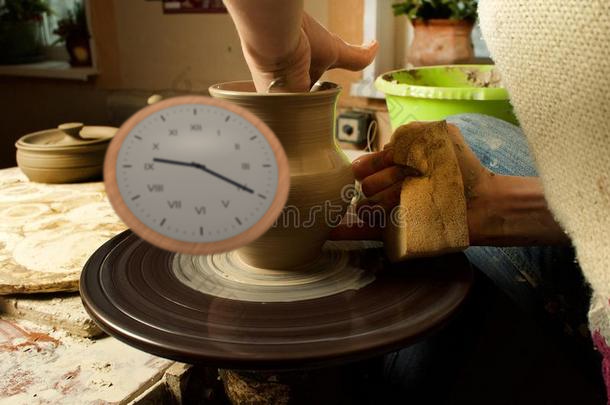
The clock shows 9 h 20 min
